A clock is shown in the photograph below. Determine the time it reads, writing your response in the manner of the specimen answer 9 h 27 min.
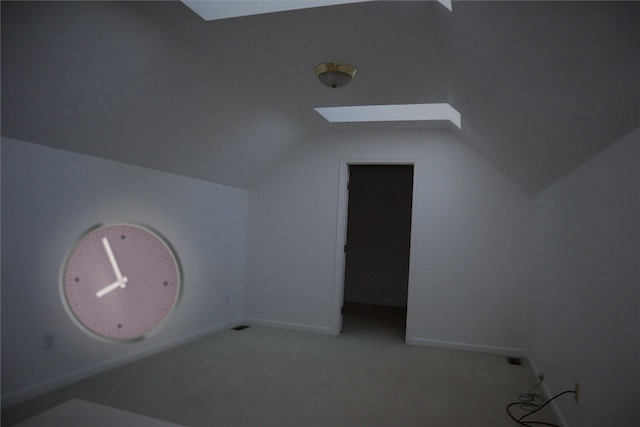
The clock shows 7 h 56 min
